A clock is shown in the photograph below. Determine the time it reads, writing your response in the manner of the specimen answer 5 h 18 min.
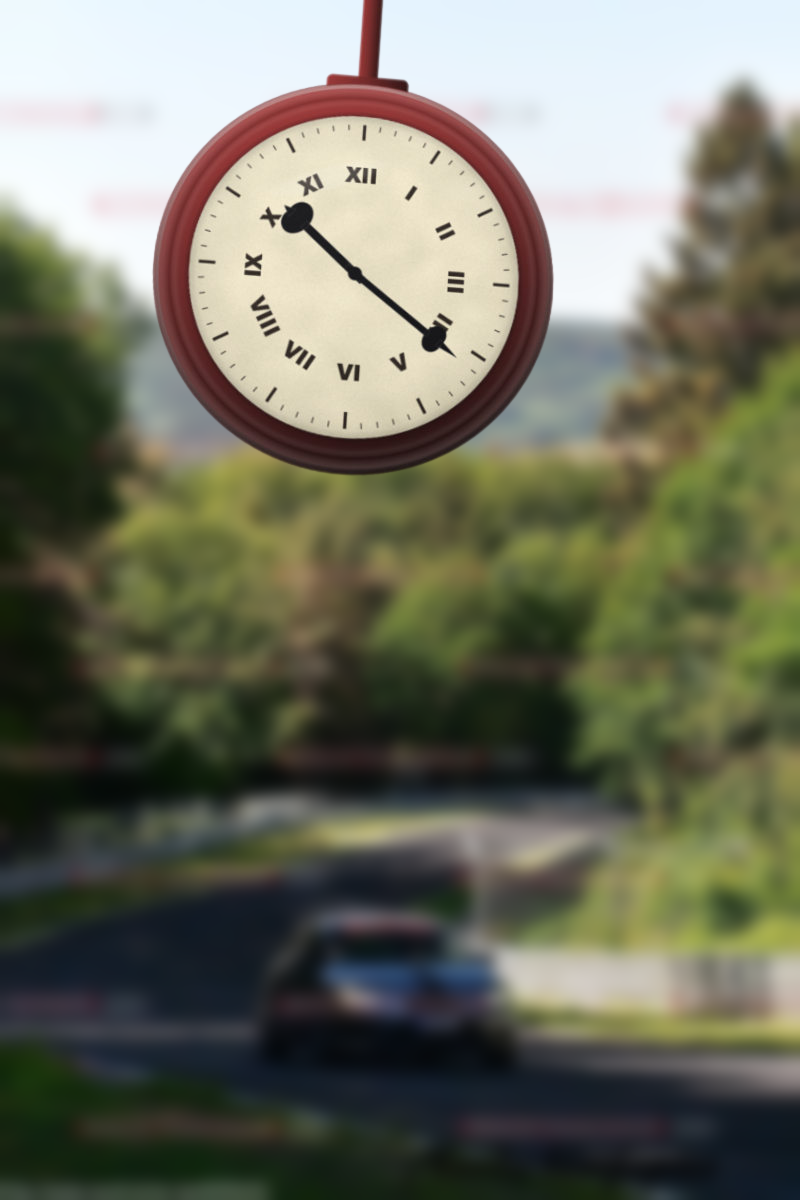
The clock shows 10 h 21 min
